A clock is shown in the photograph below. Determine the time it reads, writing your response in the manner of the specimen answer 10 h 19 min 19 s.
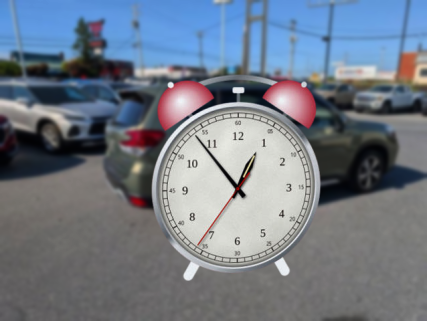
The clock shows 12 h 53 min 36 s
